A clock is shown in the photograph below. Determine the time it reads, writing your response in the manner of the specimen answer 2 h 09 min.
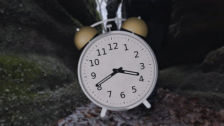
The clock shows 3 h 41 min
